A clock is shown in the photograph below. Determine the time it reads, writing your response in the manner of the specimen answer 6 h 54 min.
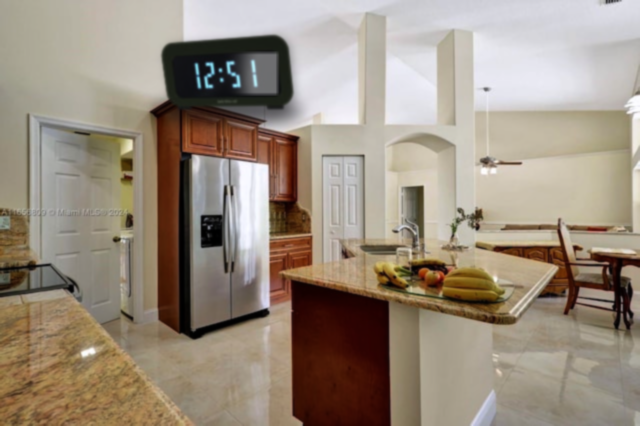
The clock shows 12 h 51 min
